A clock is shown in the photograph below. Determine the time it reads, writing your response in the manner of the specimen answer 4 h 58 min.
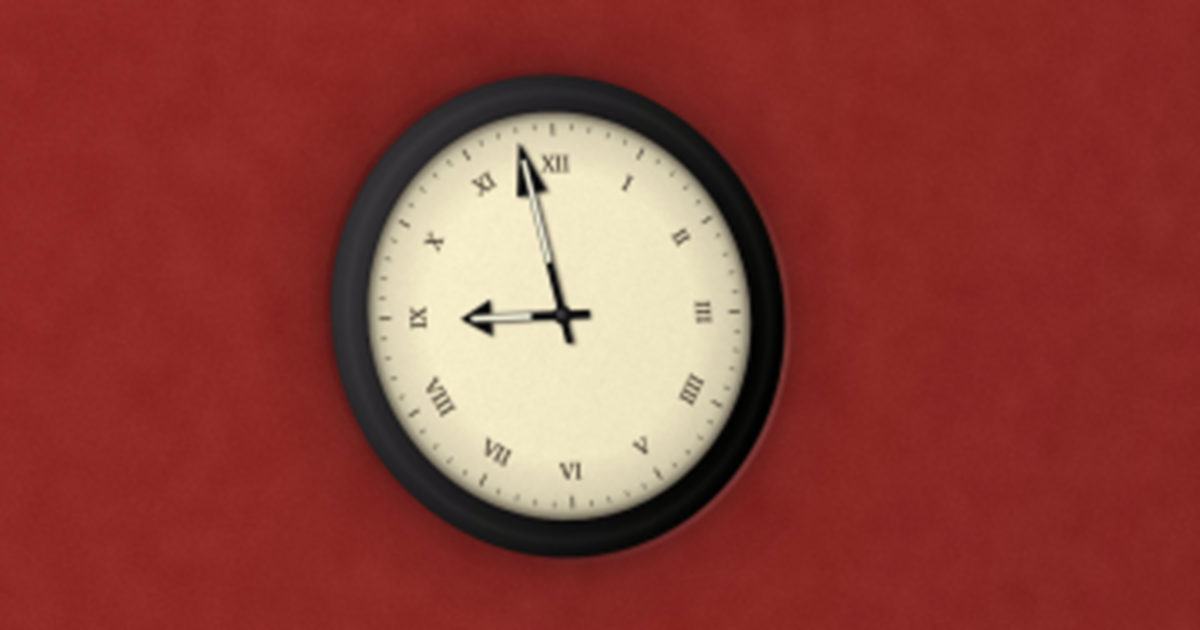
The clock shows 8 h 58 min
